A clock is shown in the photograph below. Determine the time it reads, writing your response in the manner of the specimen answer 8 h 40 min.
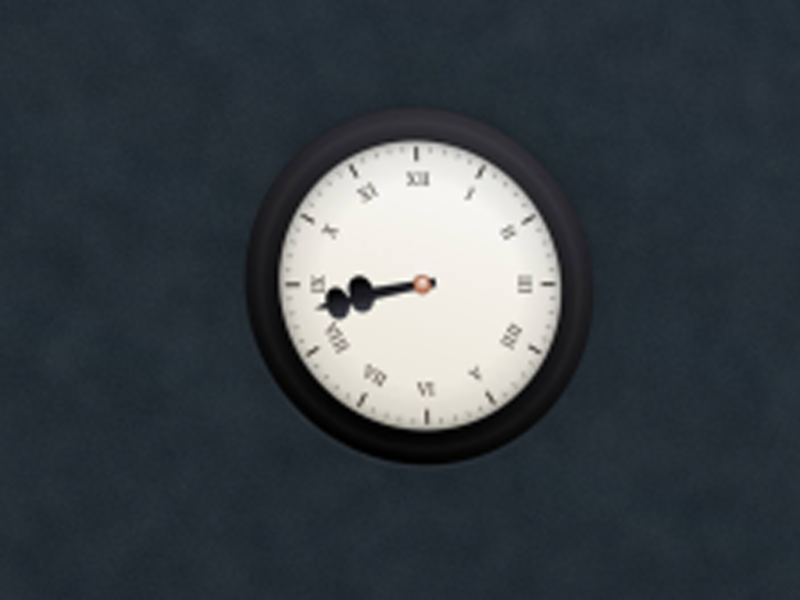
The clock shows 8 h 43 min
